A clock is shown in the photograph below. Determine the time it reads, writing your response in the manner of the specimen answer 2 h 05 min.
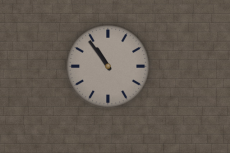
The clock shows 10 h 54 min
